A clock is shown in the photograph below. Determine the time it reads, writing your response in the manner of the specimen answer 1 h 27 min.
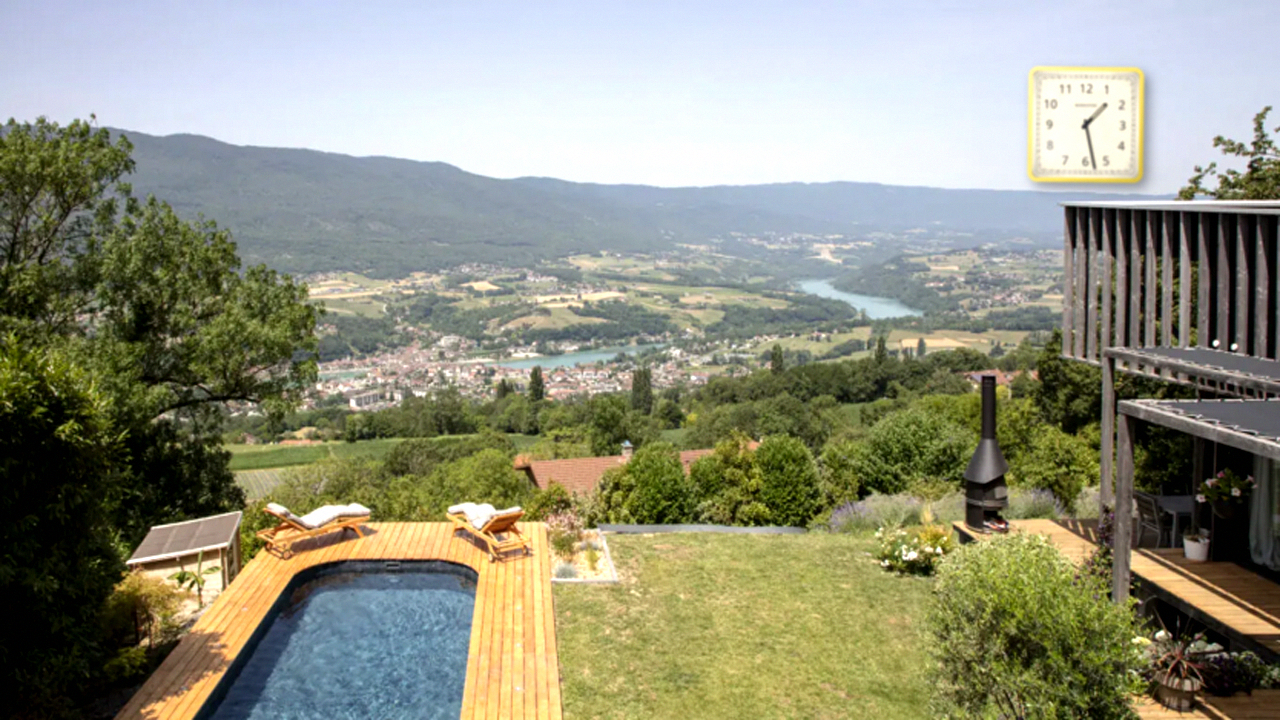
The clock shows 1 h 28 min
